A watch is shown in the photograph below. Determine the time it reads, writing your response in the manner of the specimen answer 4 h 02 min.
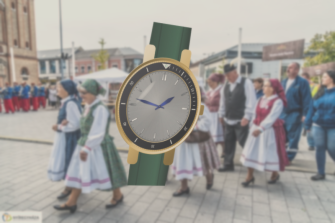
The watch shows 1 h 47 min
